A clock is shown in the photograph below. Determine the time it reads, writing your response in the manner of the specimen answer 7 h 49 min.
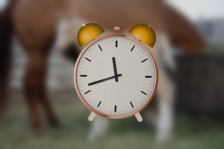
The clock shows 11 h 42 min
